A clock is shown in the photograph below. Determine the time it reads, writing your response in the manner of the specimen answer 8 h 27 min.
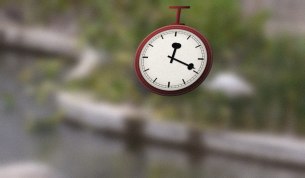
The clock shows 12 h 19 min
